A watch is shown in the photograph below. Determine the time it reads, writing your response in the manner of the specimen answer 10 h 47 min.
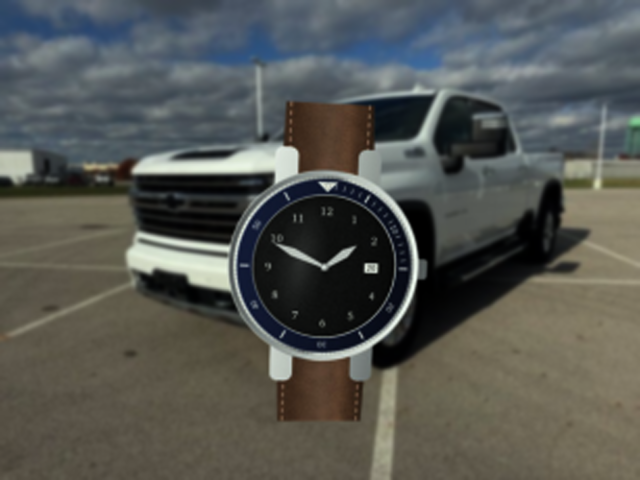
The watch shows 1 h 49 min
